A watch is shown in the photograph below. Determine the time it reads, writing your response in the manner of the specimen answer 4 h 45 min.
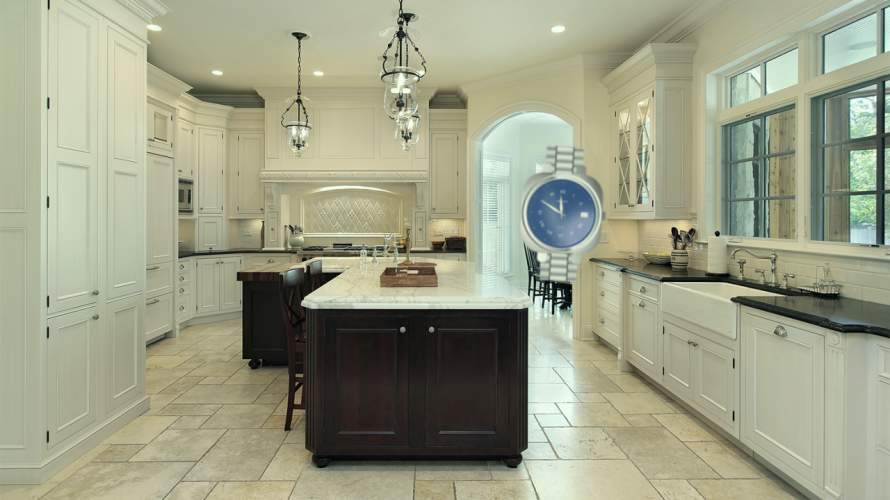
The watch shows 11 h 50 min
